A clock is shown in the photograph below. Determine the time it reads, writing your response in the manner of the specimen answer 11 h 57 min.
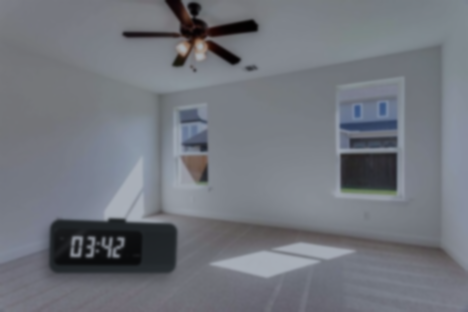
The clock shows 3 h 42 min
